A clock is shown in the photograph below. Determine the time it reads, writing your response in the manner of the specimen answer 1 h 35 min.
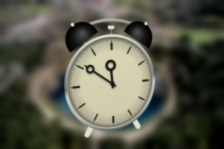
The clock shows 11 h 51 min
